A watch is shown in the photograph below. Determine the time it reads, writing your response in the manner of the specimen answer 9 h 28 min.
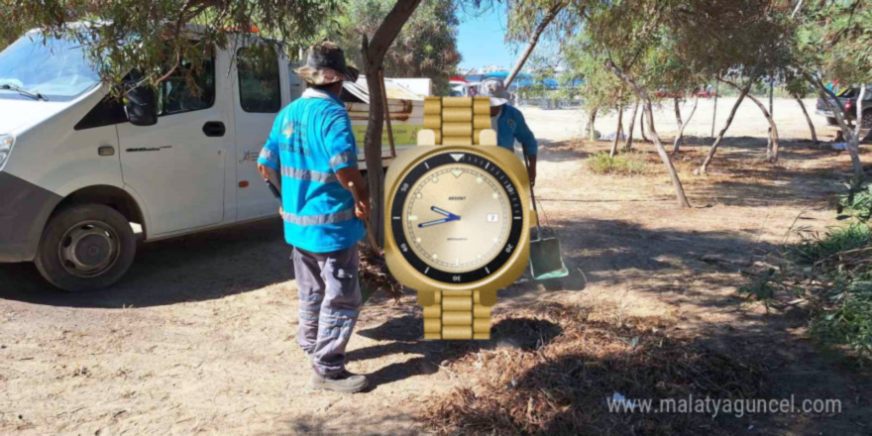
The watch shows 9 h 43 min
